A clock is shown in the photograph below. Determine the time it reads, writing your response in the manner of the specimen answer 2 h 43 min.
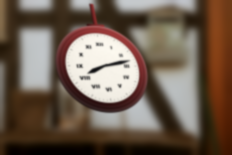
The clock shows 8 h 13 min
